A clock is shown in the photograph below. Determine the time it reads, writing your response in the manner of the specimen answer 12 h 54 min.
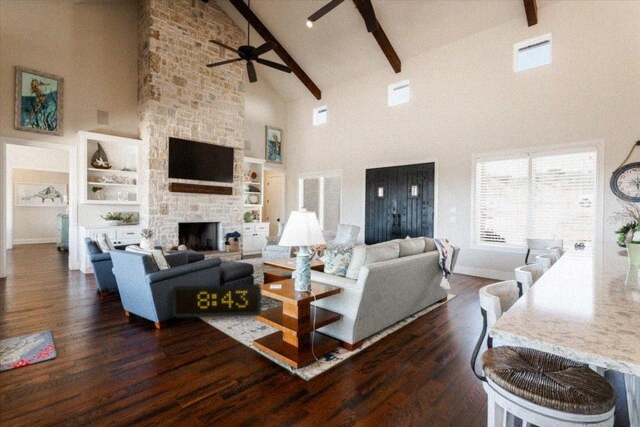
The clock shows 8 h 43 min
